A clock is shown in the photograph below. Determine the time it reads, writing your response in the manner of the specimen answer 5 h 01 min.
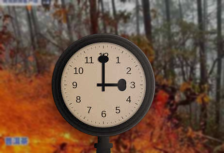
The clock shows 3 h 00 min
